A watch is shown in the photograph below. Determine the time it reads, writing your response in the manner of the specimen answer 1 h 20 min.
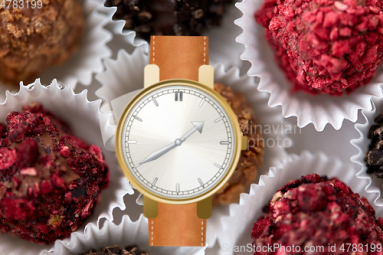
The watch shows 1 h 40 min
